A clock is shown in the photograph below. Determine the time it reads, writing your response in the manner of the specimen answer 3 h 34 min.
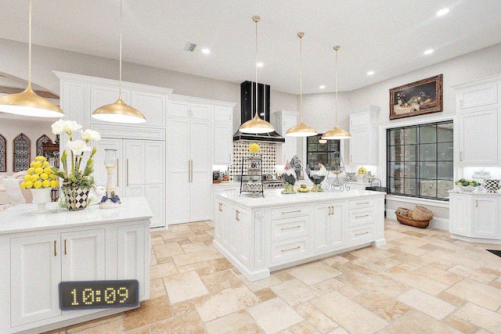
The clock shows 10 h 09 min
